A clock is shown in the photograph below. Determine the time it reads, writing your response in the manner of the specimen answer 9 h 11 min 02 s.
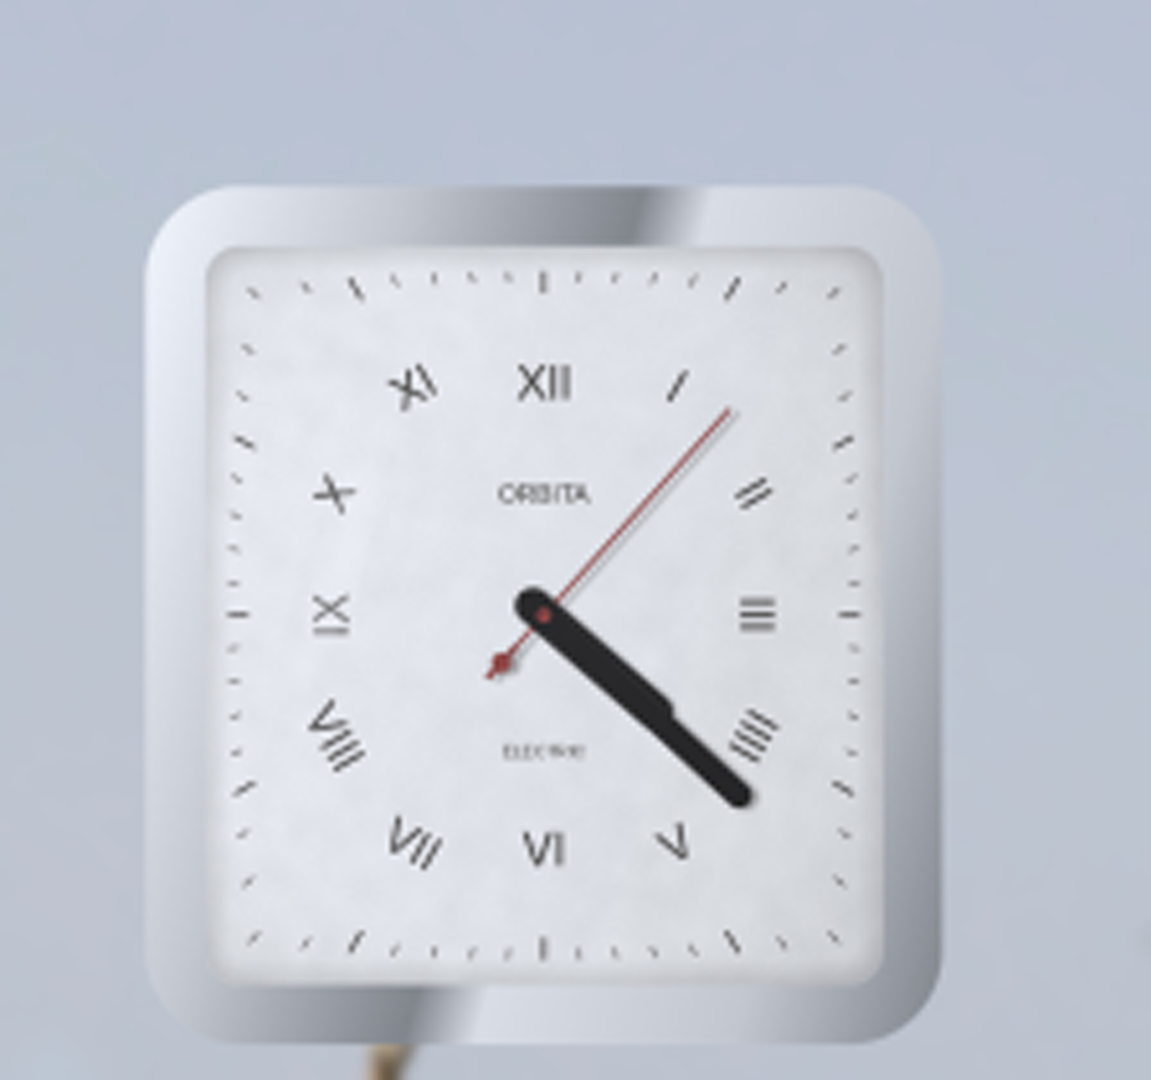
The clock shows 4 h 22 min 07 s
